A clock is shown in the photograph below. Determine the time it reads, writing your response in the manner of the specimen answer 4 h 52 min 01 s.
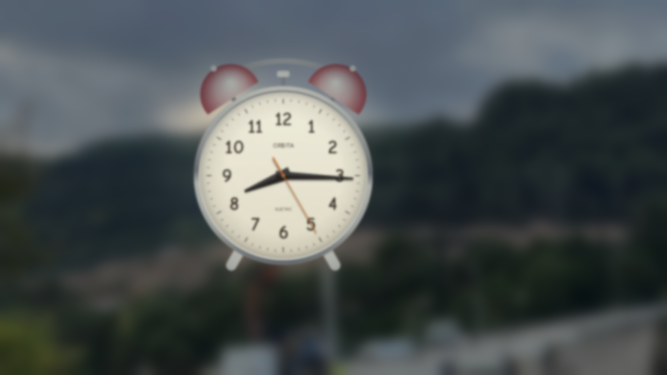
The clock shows 8 h 15 min 25 s
